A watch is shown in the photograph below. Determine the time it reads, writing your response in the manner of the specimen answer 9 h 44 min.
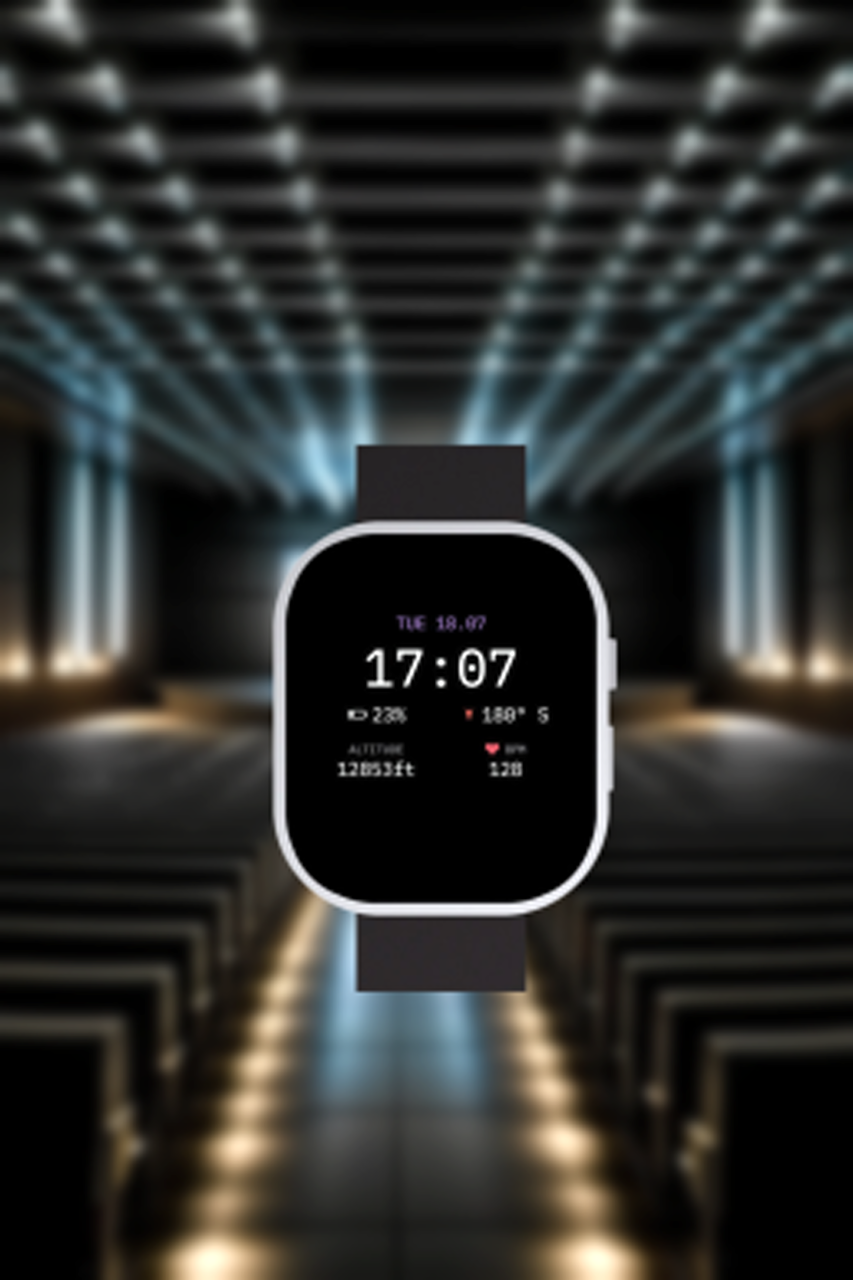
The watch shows 17 h 07 min
